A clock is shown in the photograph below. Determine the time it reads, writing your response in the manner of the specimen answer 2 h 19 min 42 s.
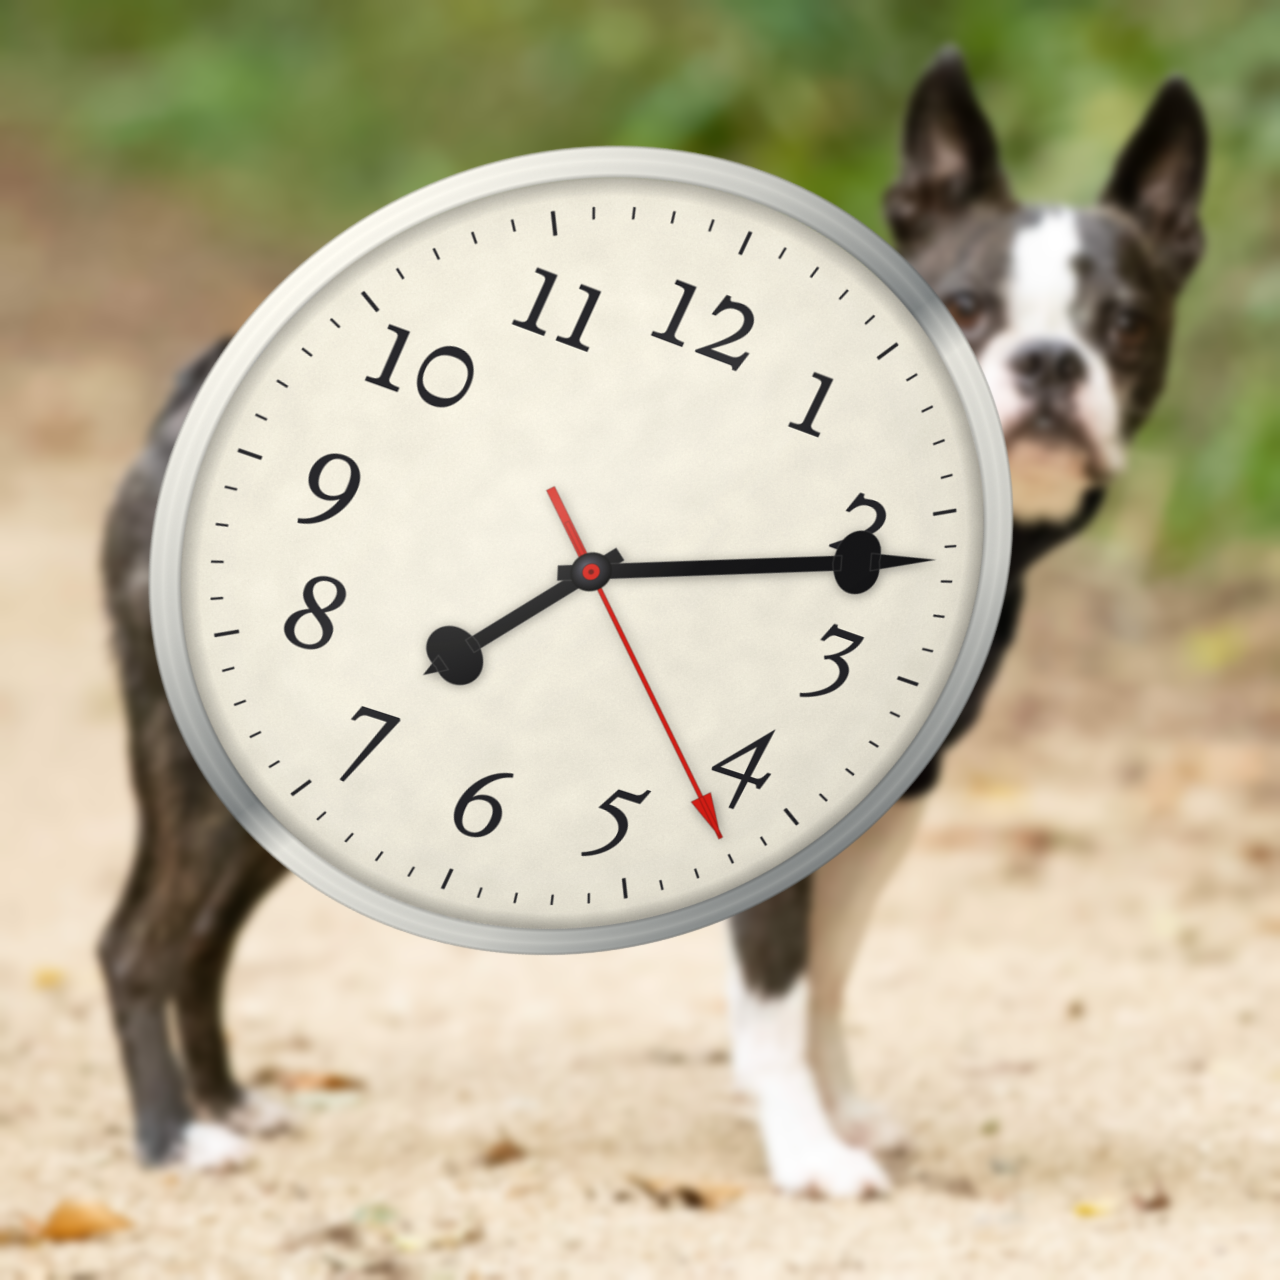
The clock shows 7 h 11 min 22 s
